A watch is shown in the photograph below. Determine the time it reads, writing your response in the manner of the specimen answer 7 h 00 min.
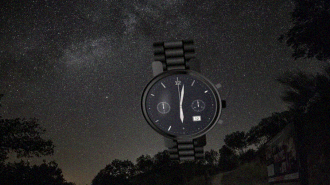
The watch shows 6 h 02 min
